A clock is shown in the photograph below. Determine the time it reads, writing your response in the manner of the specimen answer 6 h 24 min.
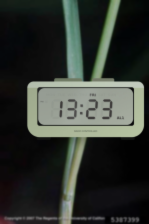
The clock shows 13 h 23 min
